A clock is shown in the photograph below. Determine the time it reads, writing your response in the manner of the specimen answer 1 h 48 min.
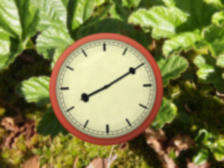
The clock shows 8 h 10 min
